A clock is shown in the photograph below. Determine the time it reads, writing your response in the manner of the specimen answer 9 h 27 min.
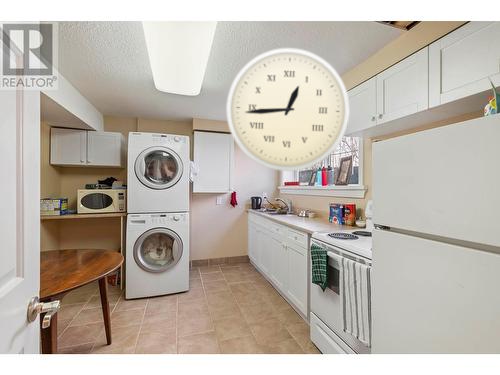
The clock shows 12 h 44 min
